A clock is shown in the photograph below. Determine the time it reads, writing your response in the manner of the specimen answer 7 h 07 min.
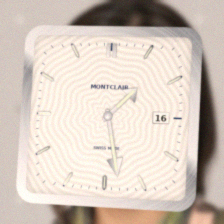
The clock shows 1 h 28 min
